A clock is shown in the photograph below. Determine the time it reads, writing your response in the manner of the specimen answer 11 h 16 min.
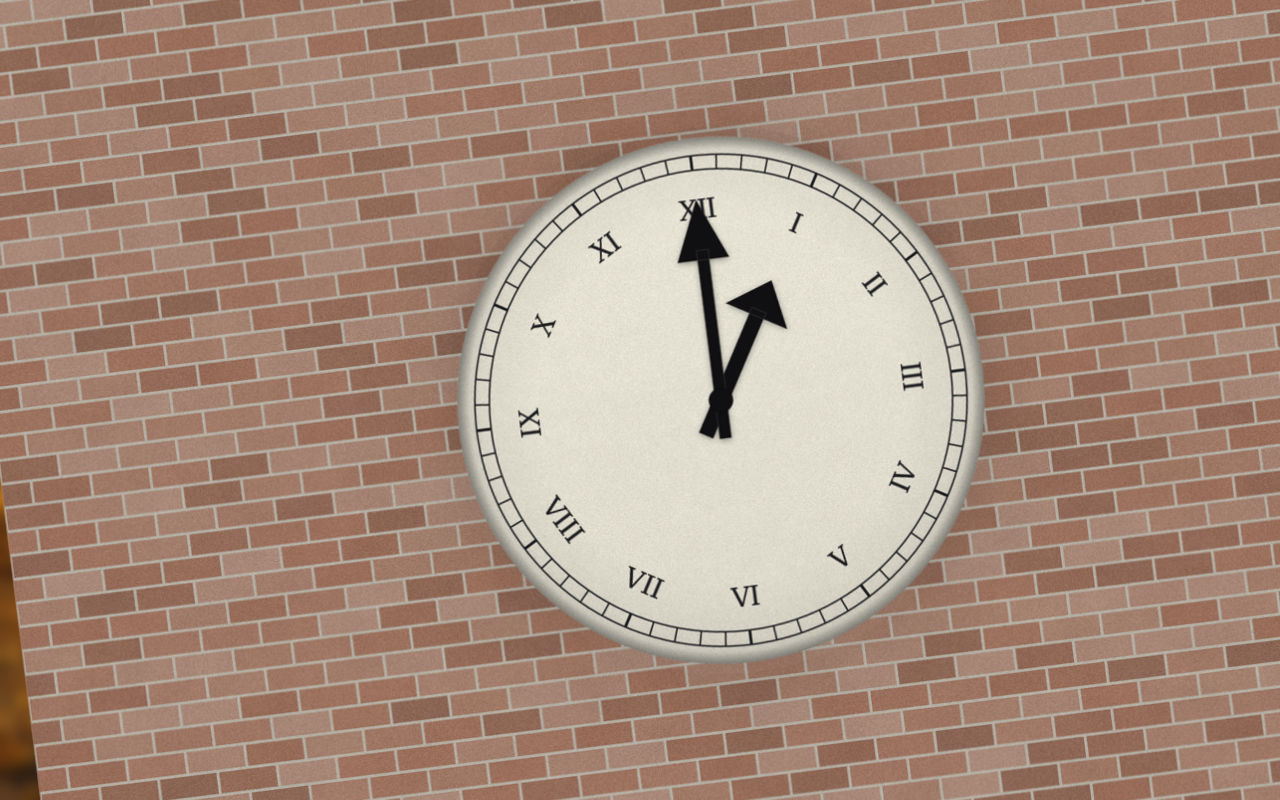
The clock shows 1 h 00 min
